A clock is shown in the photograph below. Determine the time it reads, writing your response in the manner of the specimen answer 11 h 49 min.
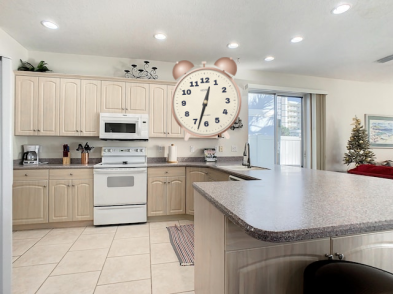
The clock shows 12 h 33 min
